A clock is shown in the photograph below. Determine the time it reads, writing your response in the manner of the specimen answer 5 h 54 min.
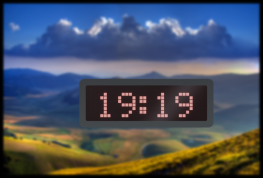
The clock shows 19 h 19 min
